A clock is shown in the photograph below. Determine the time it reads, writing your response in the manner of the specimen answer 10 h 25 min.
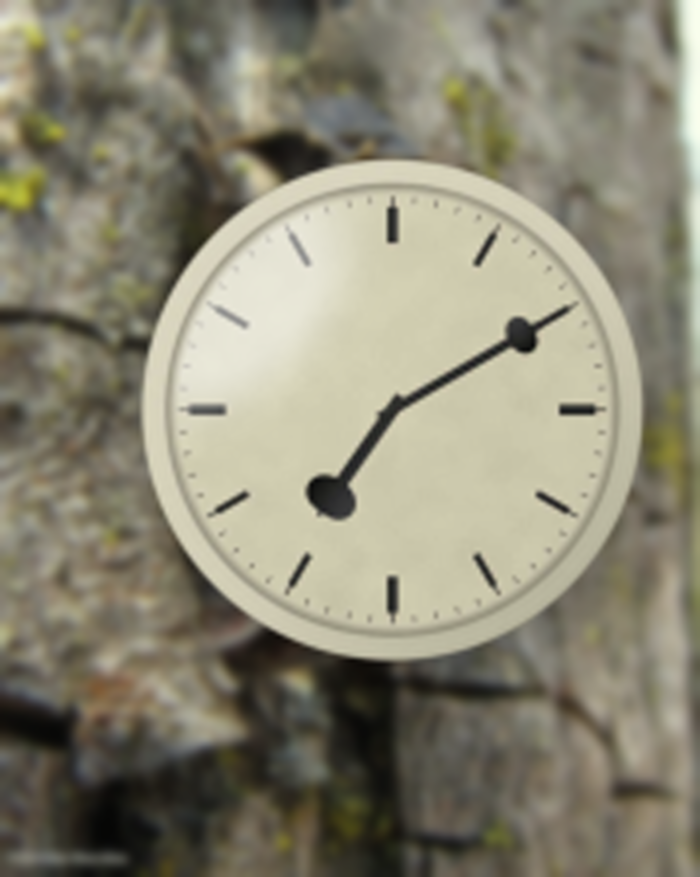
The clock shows 7 h 10 min
